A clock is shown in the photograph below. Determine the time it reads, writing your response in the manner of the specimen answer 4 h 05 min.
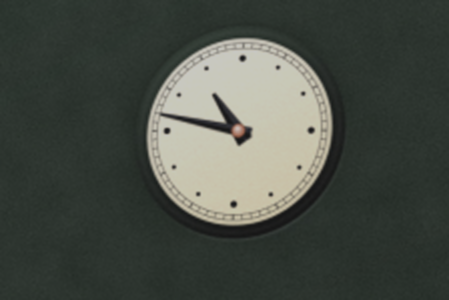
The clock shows 10 h 47 min
